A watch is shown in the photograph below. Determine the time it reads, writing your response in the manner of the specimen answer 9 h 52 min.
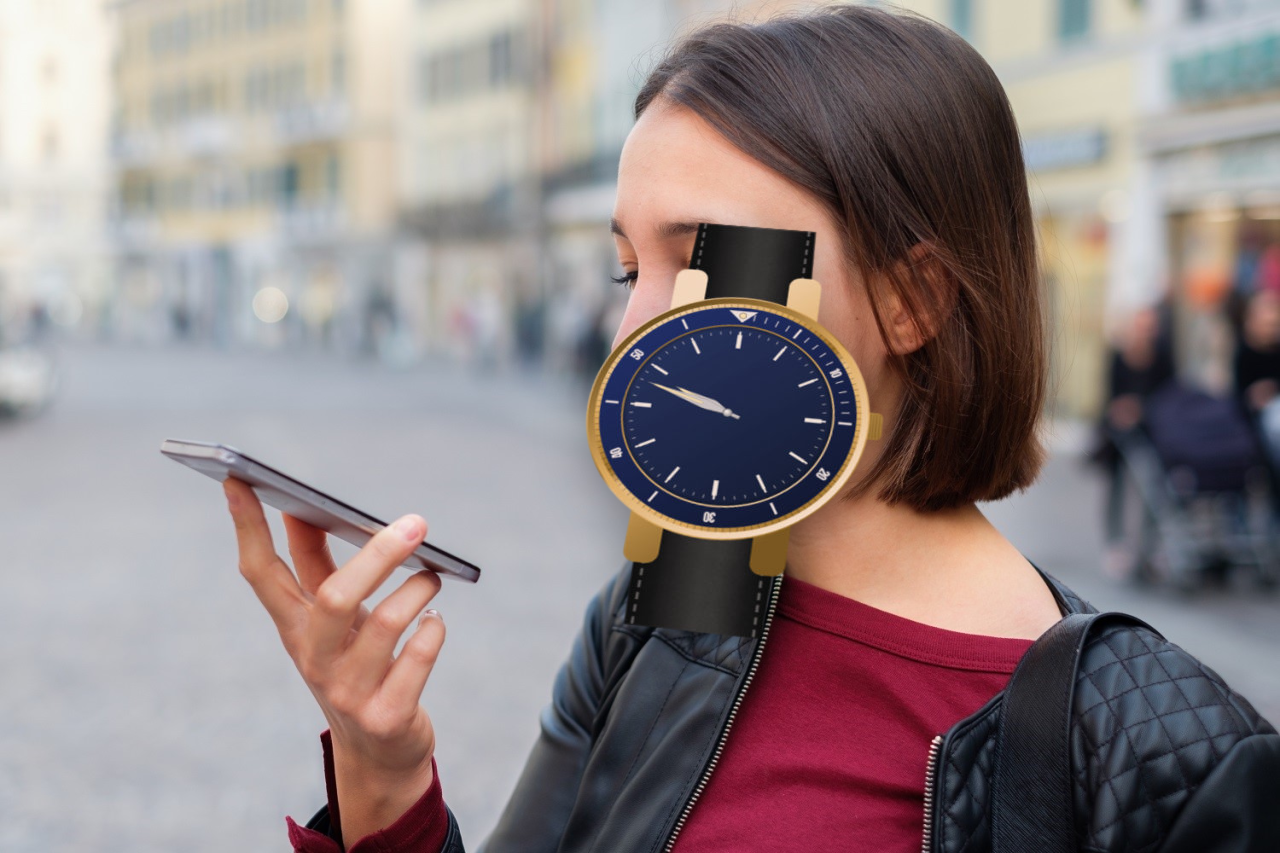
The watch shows 9 h 48 min
